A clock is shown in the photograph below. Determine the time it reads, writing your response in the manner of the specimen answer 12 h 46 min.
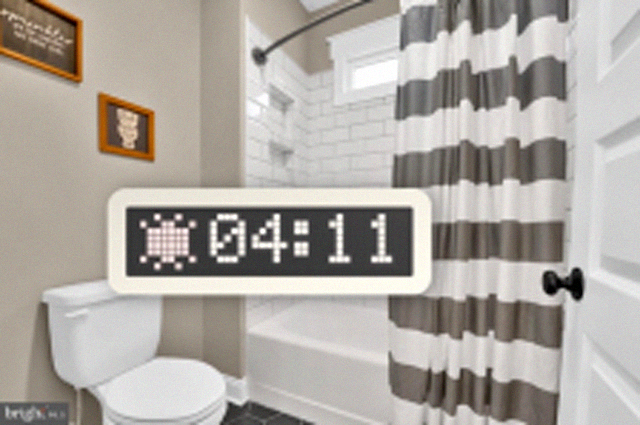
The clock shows 4 h 11 min
